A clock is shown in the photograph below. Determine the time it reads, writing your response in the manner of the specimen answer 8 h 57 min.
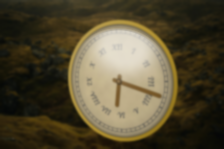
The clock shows 6 h 18 min
